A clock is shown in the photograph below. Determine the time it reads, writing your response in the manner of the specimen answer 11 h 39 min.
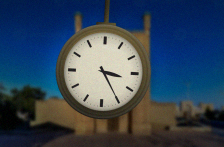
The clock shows 3 h 25 min
